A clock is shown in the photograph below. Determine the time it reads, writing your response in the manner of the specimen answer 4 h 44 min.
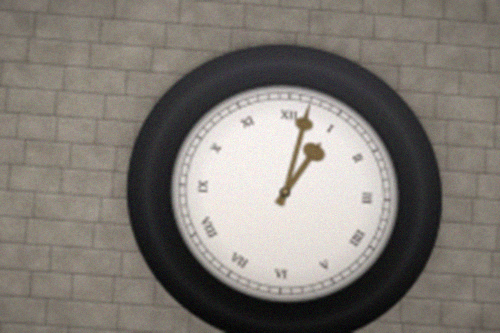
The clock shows 1 h 02 min
